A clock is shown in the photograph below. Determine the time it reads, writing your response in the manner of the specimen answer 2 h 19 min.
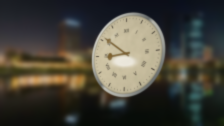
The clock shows 8 h 51 min
